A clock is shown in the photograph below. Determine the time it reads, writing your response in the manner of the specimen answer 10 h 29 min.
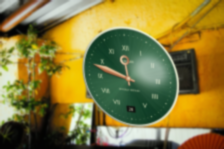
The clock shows 11 h 48 min
